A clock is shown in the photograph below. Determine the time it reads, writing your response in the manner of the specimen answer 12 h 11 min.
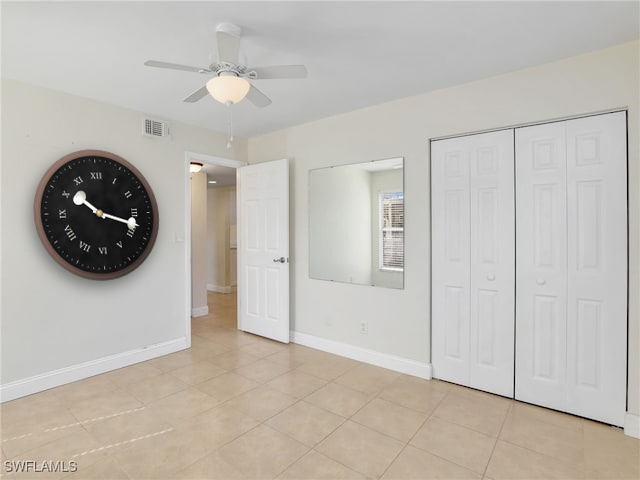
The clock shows 10 h 18 min
